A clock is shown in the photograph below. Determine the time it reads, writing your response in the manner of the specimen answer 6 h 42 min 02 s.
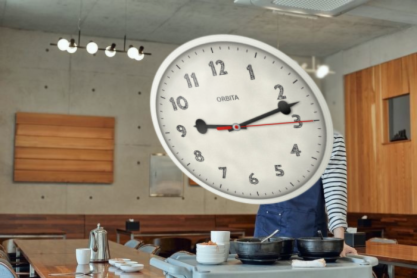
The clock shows 9 h 12 min 15 s
